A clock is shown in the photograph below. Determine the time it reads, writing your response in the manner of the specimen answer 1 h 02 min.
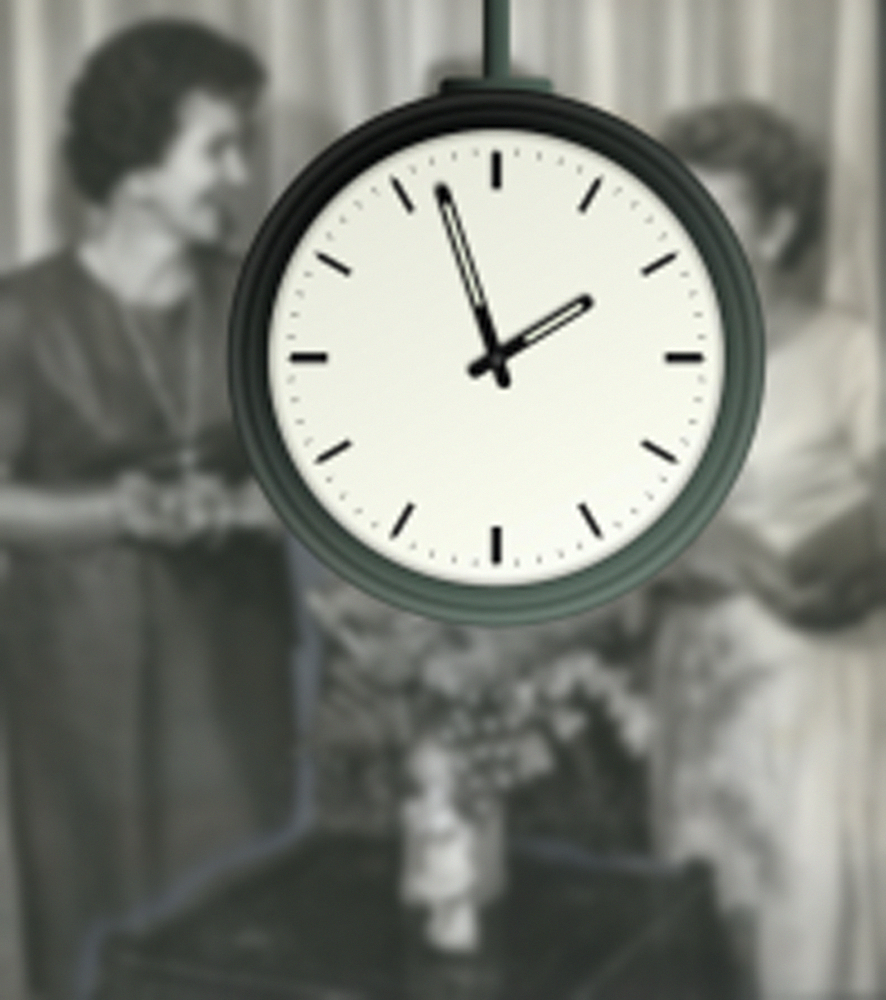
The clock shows 1 h 57 min
